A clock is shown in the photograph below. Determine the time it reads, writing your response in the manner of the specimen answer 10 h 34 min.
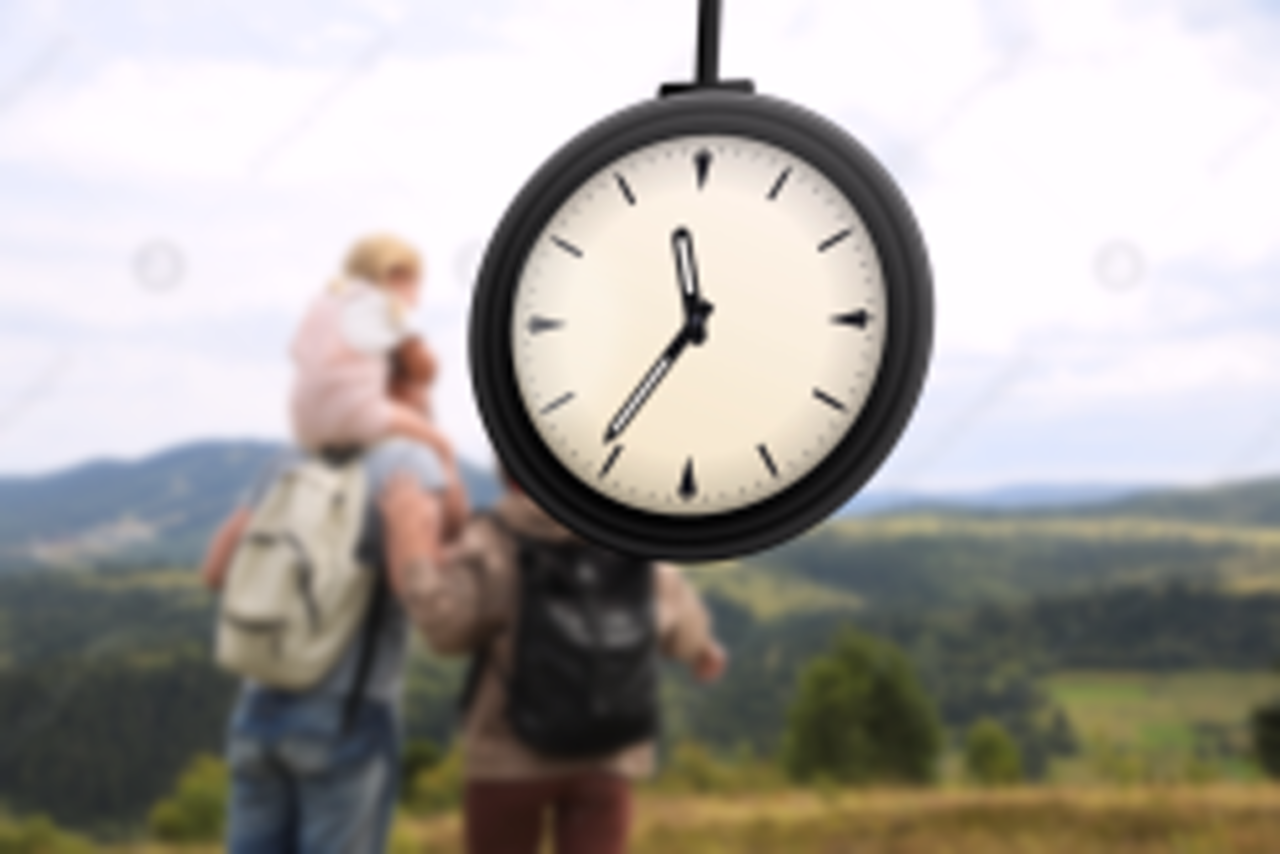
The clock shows 11 h 36 min
